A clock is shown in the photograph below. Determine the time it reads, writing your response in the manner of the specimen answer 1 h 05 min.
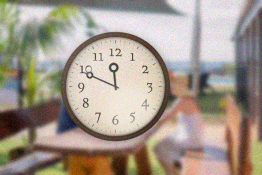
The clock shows 11 h 49 min
